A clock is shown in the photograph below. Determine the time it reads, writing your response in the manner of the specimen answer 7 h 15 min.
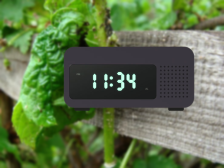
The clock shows 11 h 34 min
